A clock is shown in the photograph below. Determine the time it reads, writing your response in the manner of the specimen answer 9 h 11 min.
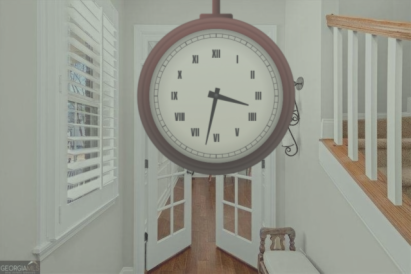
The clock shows 3 h 32 min
